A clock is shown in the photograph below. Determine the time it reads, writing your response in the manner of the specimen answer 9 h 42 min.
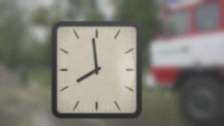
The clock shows 7 h 59 min
